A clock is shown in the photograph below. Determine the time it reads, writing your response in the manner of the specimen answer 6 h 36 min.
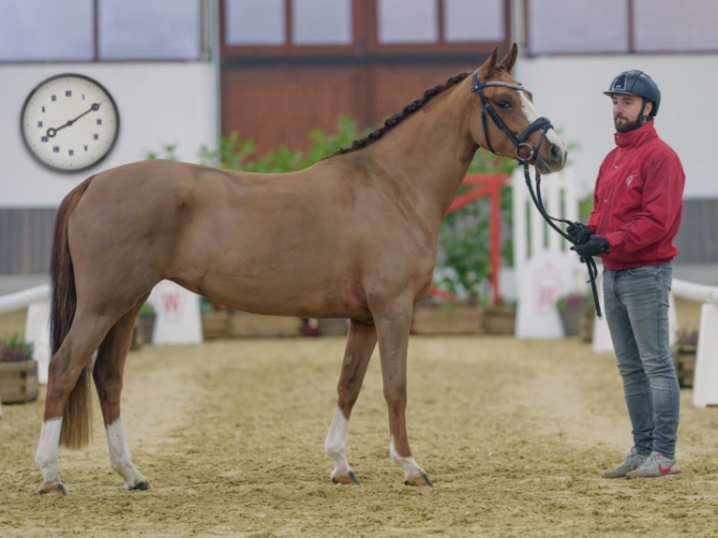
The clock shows 8 h 10 min
